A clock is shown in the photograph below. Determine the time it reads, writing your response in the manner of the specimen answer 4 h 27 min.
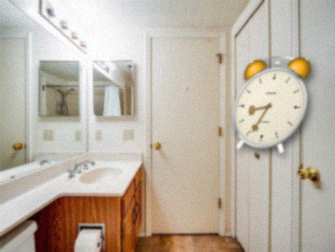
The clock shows 8 h 34 min
